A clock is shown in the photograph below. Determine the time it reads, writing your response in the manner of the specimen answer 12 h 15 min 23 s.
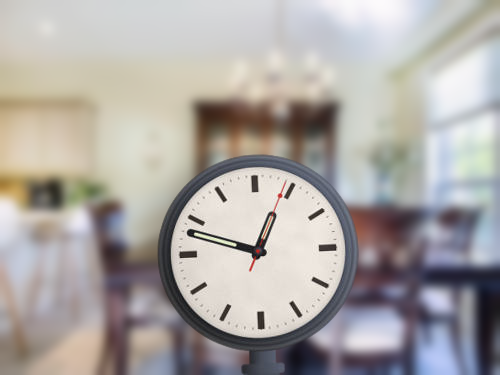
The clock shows 12 h 48 min 04 s
